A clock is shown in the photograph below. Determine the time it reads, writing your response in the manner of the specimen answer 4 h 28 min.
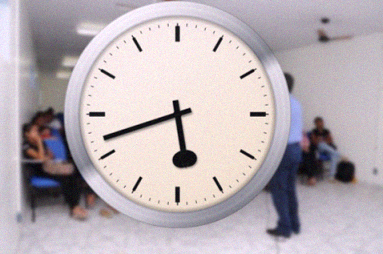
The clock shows 5 h 42 min
